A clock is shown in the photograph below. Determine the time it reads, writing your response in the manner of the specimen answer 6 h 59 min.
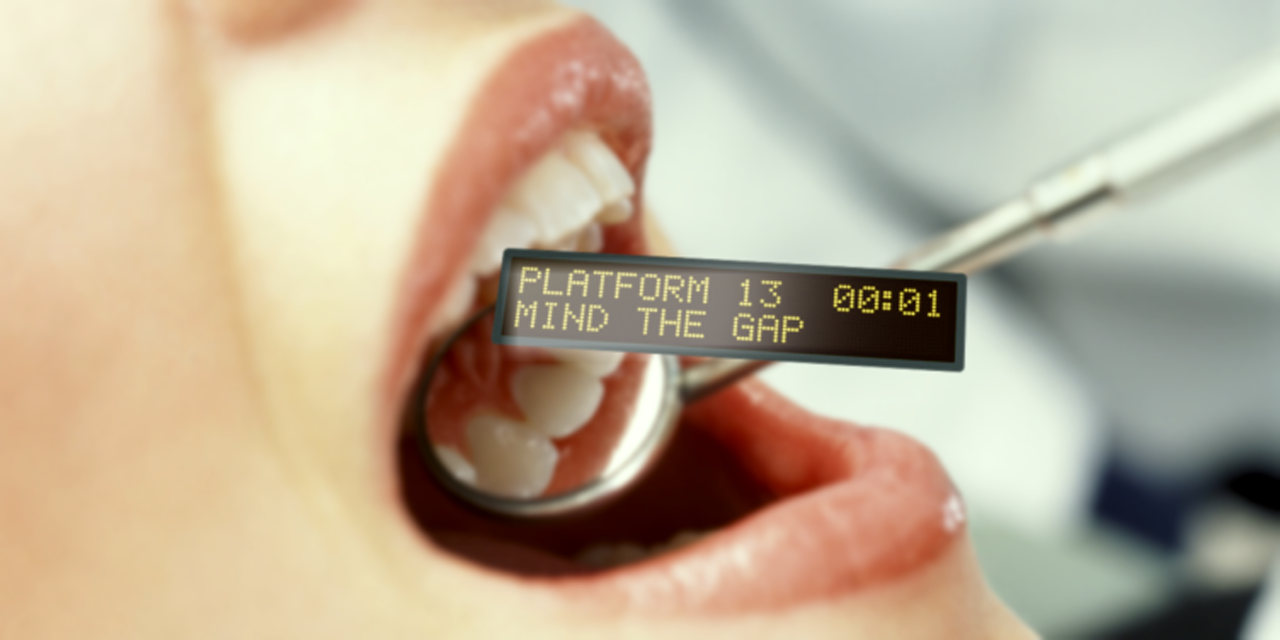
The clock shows 0 h 01 min
